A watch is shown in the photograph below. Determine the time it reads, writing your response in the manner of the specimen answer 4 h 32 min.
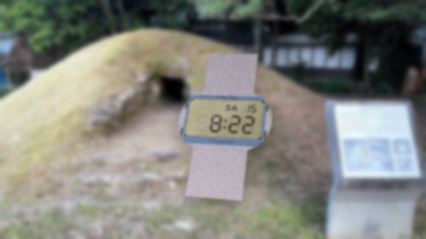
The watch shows 8 h 22 min
